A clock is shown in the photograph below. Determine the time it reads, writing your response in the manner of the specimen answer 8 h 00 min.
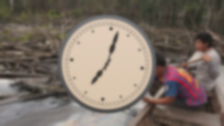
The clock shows 7 h 02 min
